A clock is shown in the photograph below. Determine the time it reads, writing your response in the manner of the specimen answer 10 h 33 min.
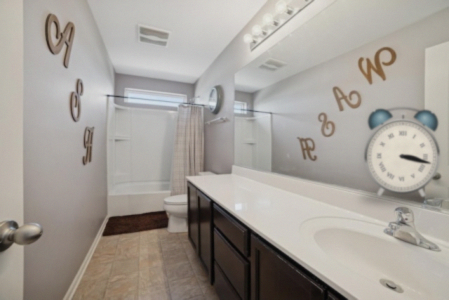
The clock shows 3 h 17 min
